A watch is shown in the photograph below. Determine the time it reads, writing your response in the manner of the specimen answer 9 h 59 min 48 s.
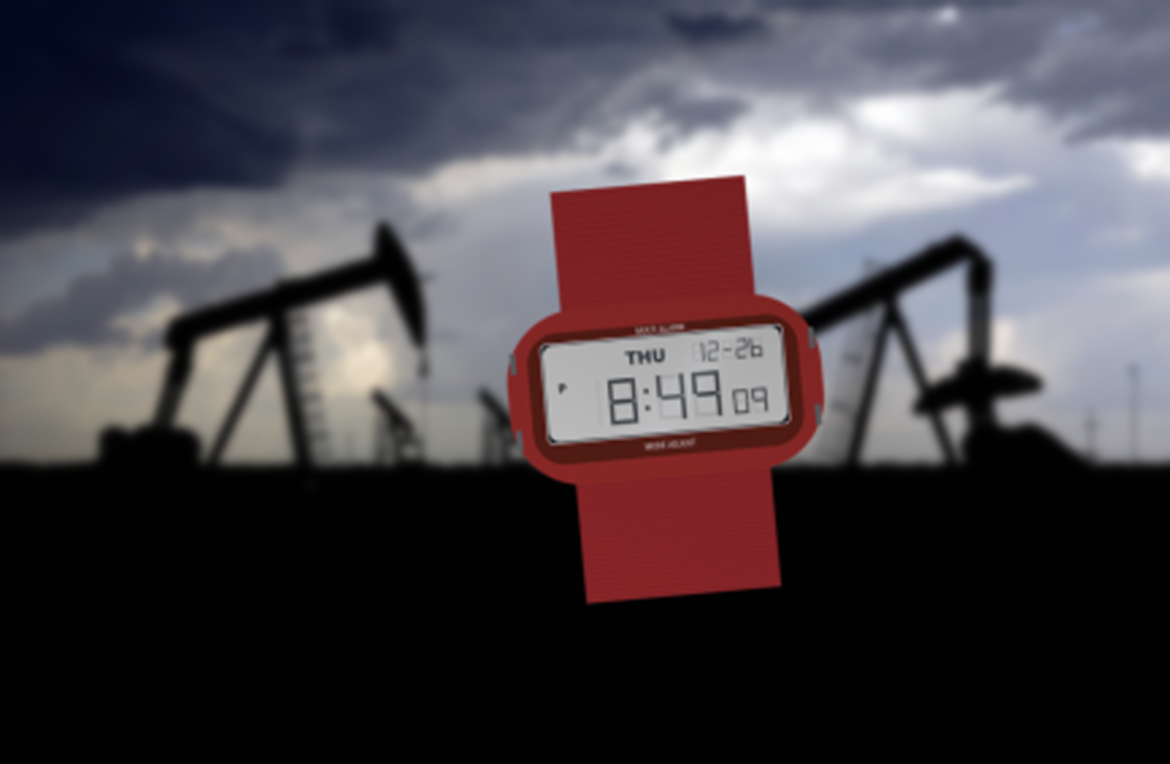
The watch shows 8 h 49 min 09 s
